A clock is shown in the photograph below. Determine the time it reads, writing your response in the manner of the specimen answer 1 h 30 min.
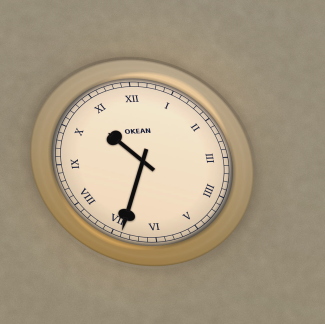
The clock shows 10 h 34 min
